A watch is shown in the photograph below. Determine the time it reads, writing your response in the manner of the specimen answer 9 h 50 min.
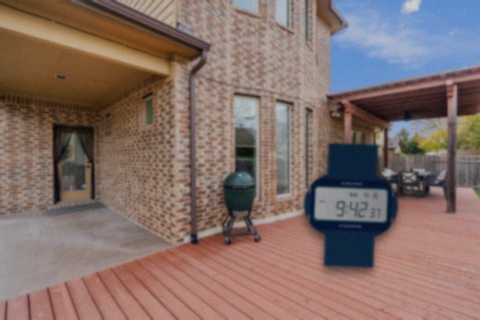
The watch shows 9 h 42 min
